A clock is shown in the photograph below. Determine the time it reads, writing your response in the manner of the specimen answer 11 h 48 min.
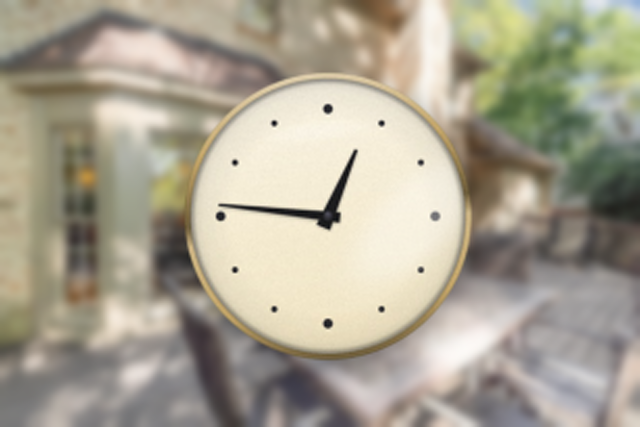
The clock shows 12 h 46 min
